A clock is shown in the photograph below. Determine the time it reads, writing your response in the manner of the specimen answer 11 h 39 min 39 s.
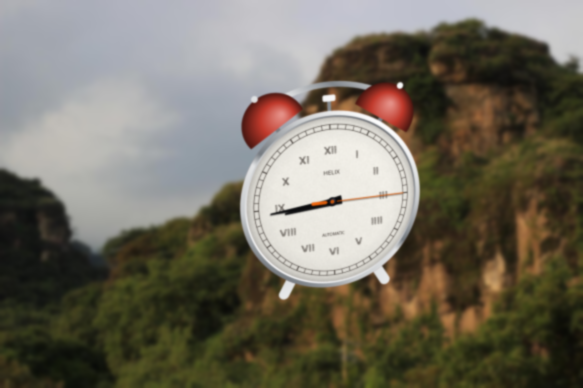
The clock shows 8 h 44 min 15 s
